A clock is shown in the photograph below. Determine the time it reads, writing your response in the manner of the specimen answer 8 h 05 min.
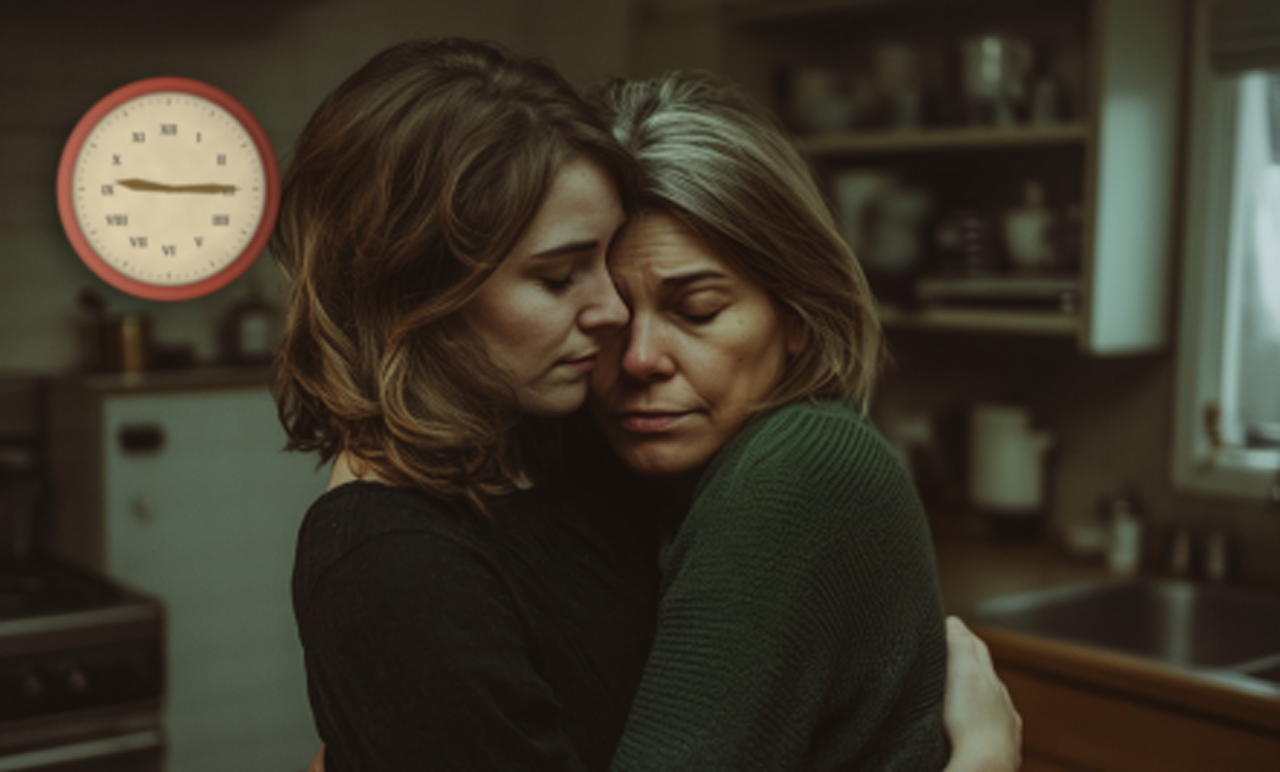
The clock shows 9 h 15 min
